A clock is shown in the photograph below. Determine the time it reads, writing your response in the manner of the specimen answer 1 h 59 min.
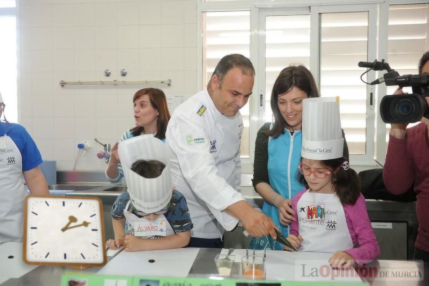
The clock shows 1 h 12 min
